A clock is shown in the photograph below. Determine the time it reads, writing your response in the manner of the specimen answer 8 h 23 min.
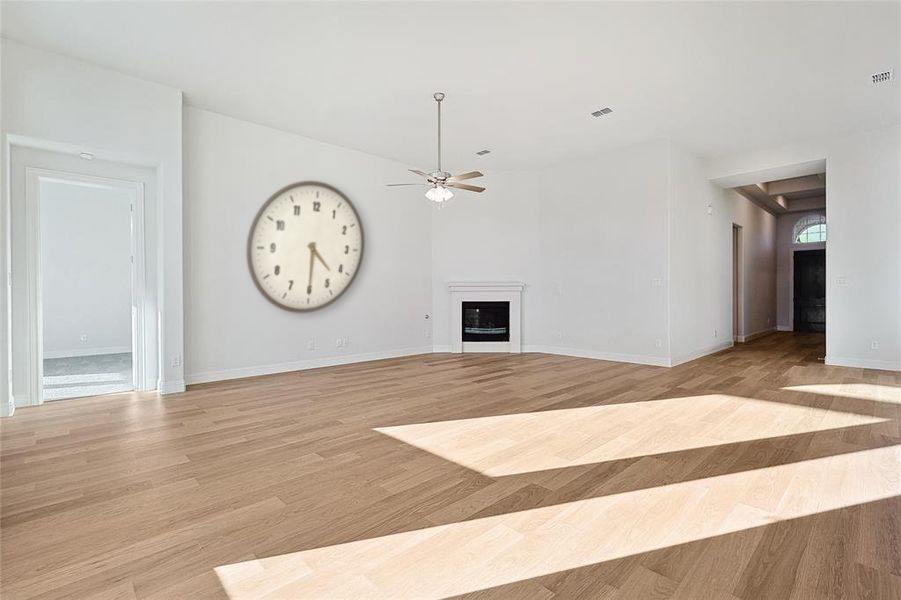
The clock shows 4 h 30 min
